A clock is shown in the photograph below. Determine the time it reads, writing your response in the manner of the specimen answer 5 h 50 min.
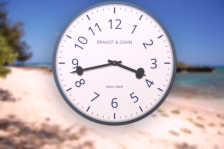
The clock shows 3 h 43 min
